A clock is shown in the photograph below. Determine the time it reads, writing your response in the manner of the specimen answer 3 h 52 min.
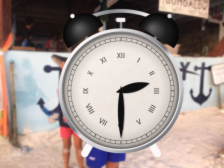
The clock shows 2 h 30 min
